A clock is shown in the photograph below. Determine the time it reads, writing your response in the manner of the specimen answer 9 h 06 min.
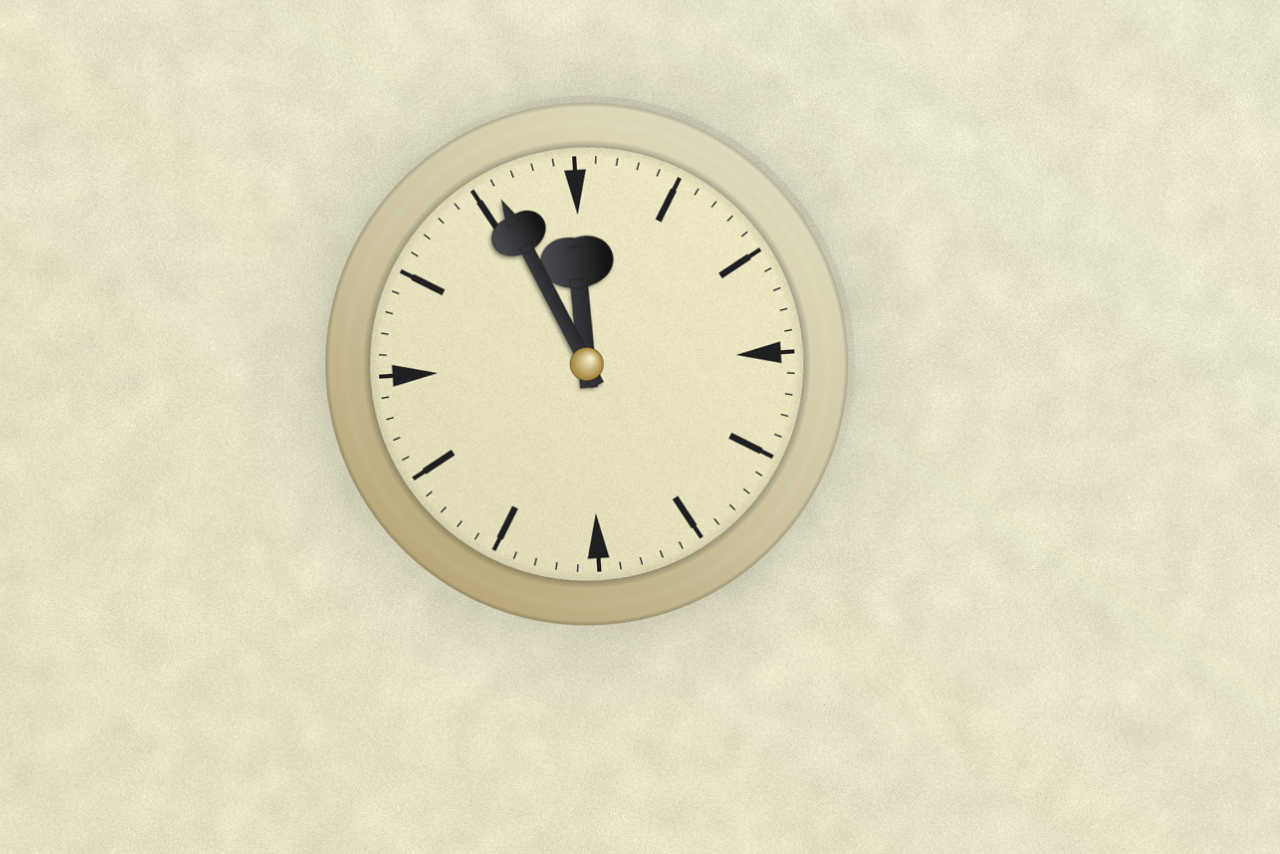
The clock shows 11 h 56 min
